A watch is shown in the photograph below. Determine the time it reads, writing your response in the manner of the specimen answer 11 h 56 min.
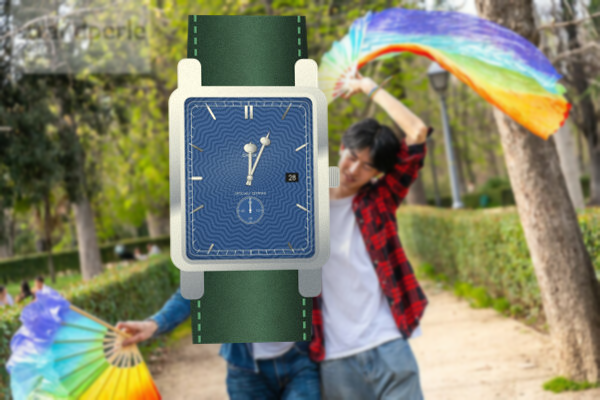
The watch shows 12 h 04 min
